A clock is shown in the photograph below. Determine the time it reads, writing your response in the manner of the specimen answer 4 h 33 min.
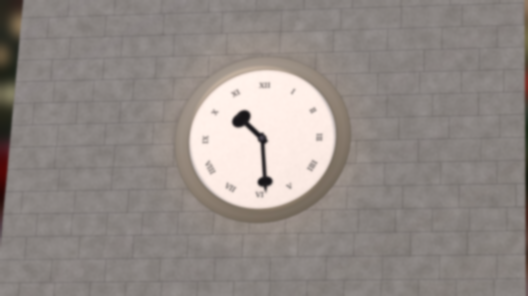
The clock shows 10 h 29 min
